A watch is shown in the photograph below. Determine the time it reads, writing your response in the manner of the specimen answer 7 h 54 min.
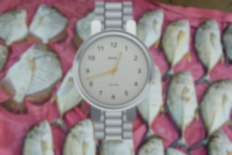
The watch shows 12 h 42 min
